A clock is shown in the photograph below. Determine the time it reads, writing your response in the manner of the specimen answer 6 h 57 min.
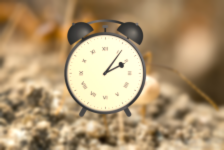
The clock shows 2 h 06 min
